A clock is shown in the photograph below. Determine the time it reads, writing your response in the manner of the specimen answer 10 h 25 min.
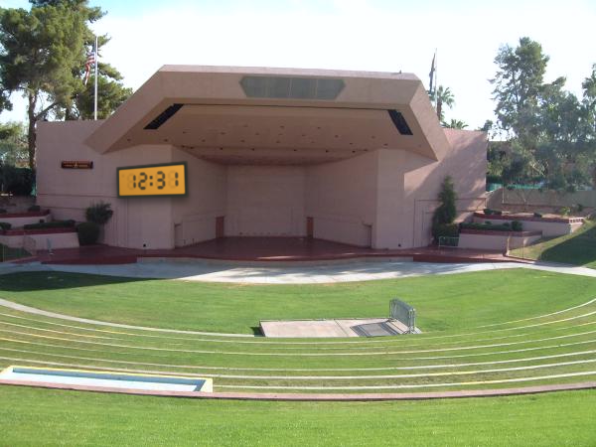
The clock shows 12 h 31 min
